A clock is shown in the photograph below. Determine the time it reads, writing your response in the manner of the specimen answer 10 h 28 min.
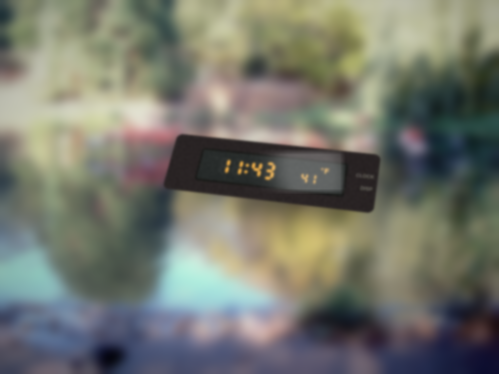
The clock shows 11 h 43 min
